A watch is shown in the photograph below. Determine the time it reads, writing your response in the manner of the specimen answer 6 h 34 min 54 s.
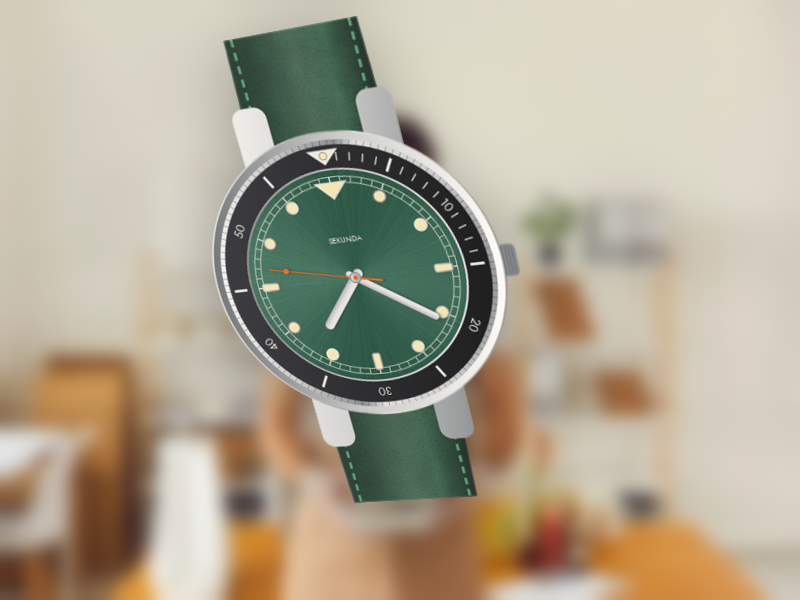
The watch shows 7 h 20 min 47 s
